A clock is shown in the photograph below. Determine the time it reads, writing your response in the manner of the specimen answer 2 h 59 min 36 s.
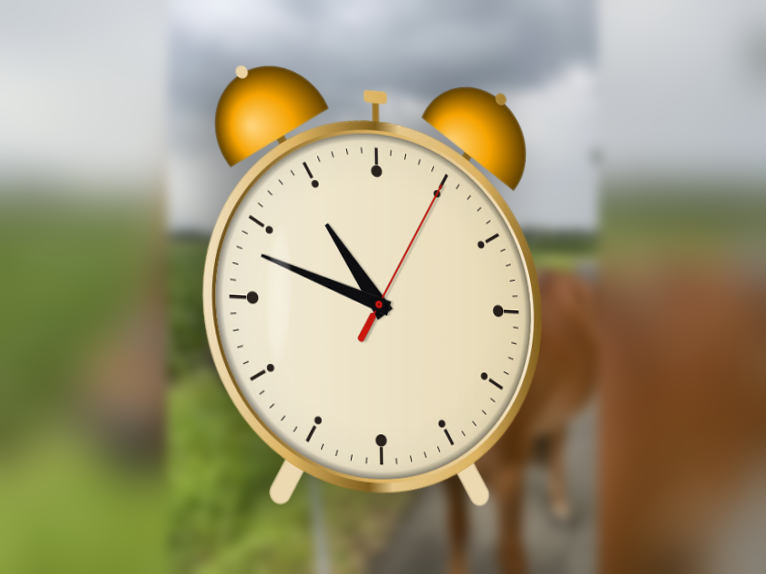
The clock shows 10 h 48 min 05 s
